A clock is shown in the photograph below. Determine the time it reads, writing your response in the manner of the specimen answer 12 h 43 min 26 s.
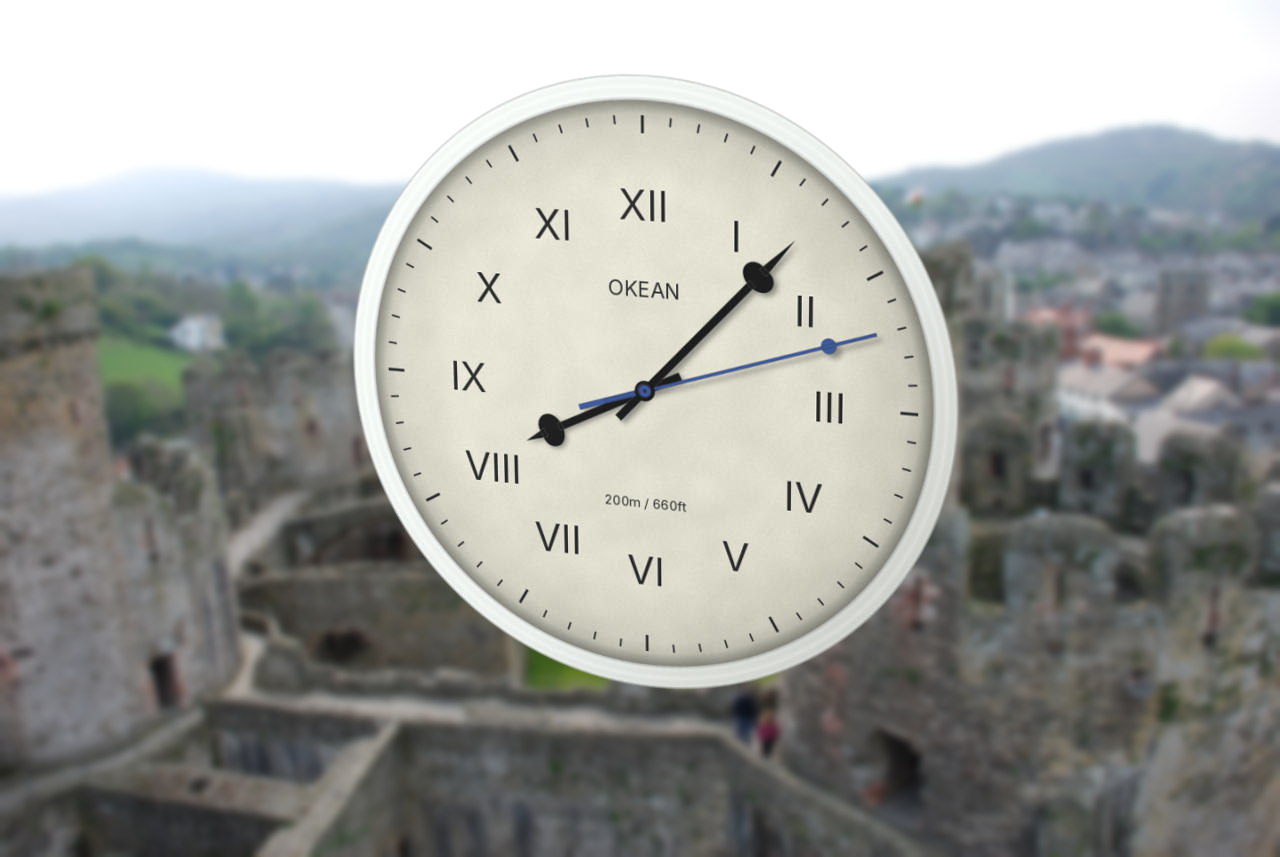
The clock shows 8 h 07 min 12 s
